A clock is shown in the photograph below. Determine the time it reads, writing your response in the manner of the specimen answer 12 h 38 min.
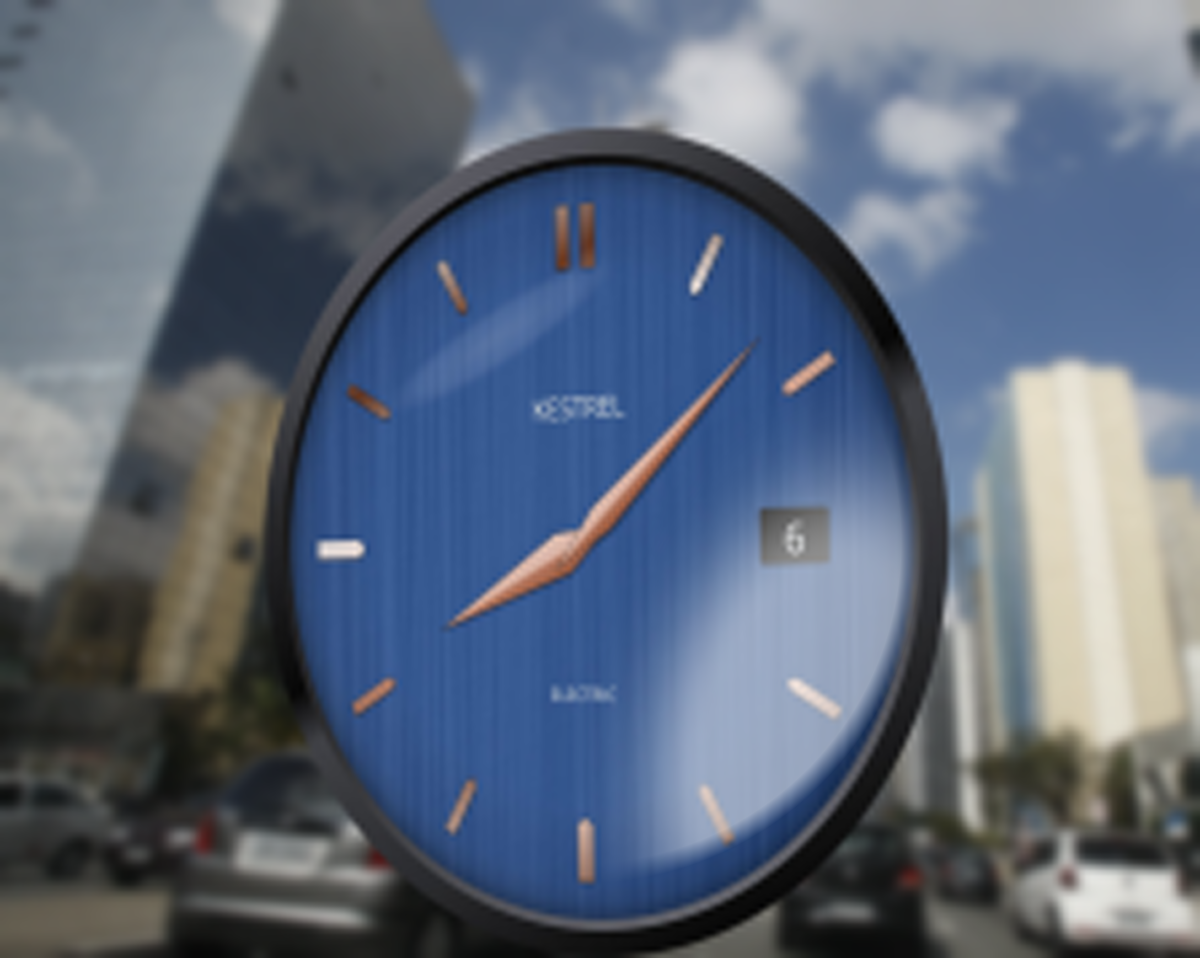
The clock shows 8 h 08 min
